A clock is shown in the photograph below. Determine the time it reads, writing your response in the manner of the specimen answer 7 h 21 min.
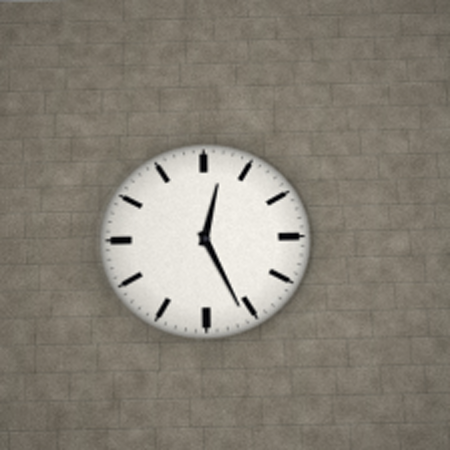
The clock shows 12 h 26 min
